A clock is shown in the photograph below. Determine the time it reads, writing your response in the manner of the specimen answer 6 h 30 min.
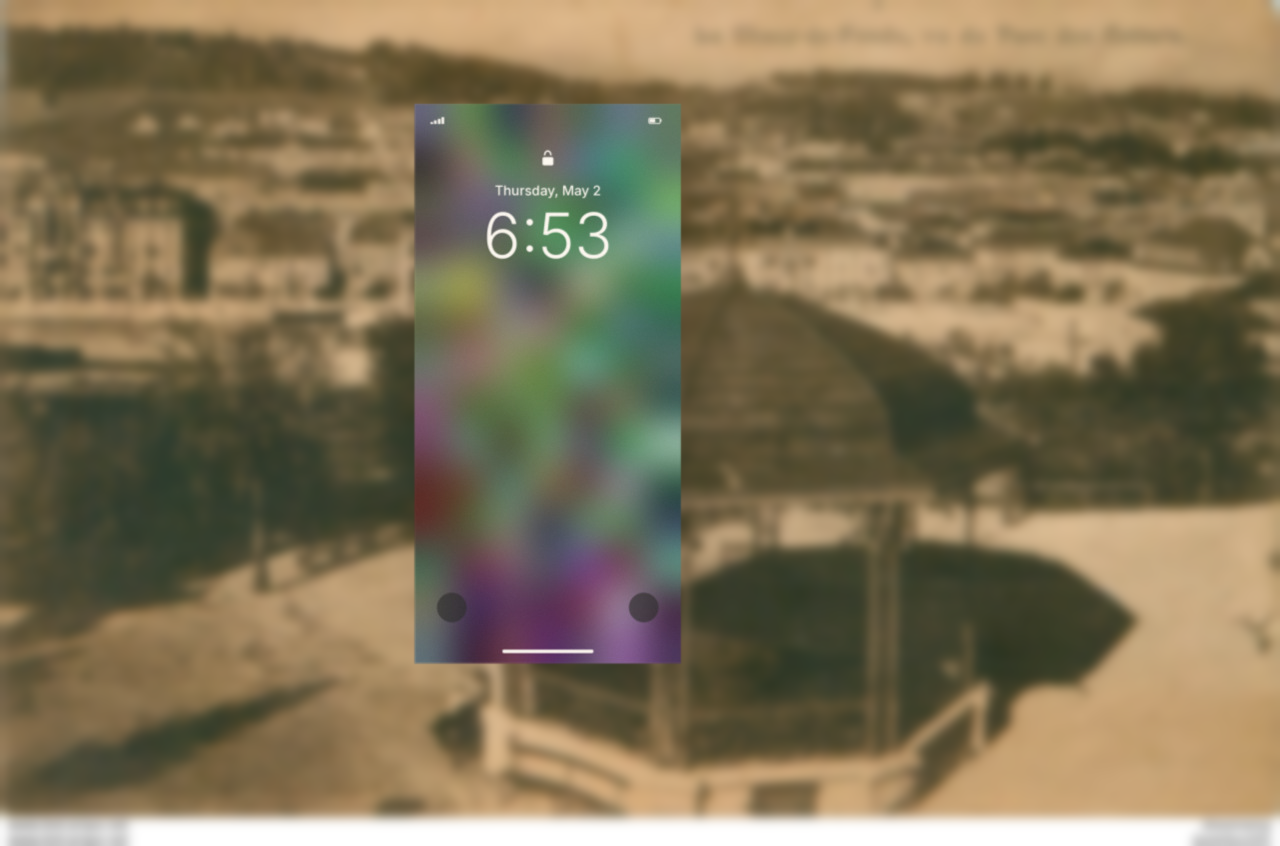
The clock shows 6 h 53 min
